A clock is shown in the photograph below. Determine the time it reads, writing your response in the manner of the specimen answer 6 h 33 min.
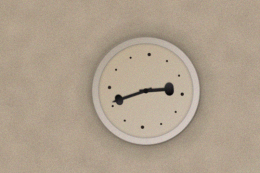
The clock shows 2 h 41 min
